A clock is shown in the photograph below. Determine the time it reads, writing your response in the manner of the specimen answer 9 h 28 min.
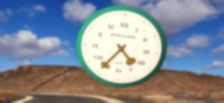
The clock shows 4 h 36 min
